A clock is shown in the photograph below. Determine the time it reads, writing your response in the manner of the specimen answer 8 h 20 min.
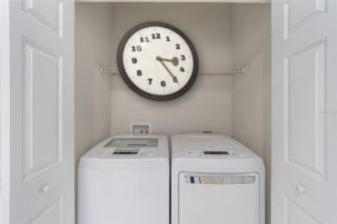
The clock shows 3 h 25 min
